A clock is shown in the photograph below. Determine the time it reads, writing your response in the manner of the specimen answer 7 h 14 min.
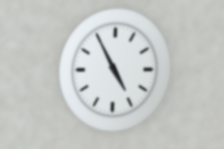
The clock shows 4 h 55 min
